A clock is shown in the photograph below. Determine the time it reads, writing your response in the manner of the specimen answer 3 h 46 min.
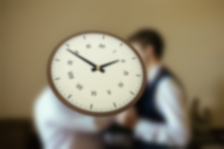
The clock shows 1 h 49 min
